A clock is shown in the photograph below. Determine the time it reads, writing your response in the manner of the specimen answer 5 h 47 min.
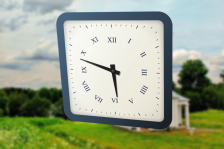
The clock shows 5 h 48 min
